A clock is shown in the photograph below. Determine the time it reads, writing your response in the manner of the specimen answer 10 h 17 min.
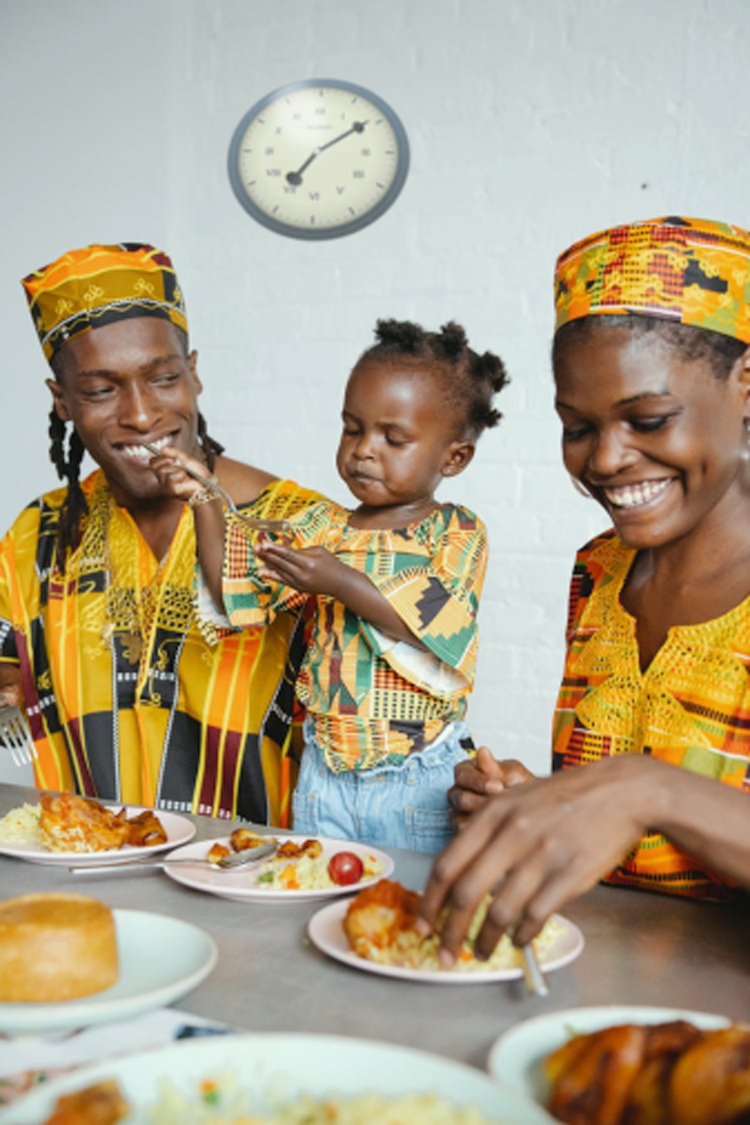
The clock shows 7 h 09 min
